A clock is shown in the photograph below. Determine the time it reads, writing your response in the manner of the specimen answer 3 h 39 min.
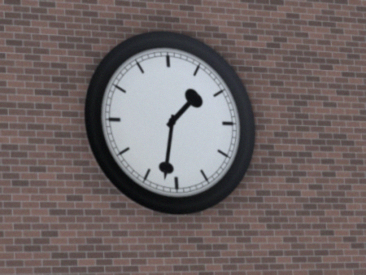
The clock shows 1 h 32 min
